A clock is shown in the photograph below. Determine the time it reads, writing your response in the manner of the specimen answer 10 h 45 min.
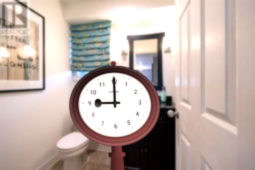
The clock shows 9 h 00 min
